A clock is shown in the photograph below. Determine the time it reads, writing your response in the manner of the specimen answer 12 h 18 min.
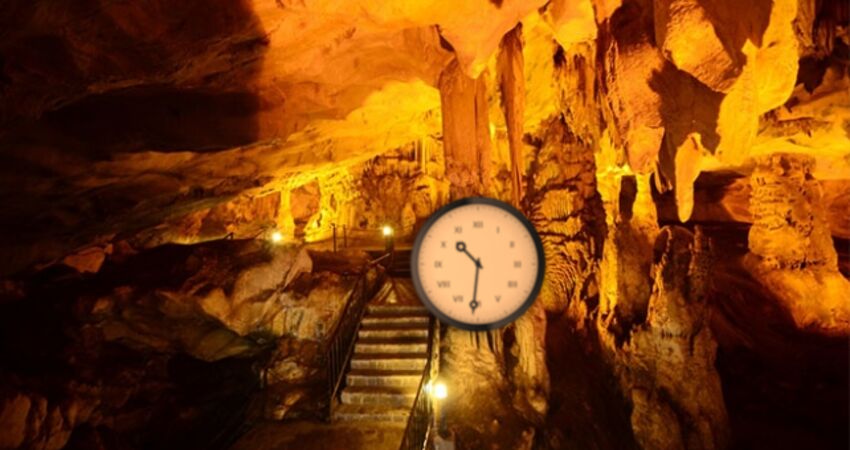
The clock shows 10 h 31 min
